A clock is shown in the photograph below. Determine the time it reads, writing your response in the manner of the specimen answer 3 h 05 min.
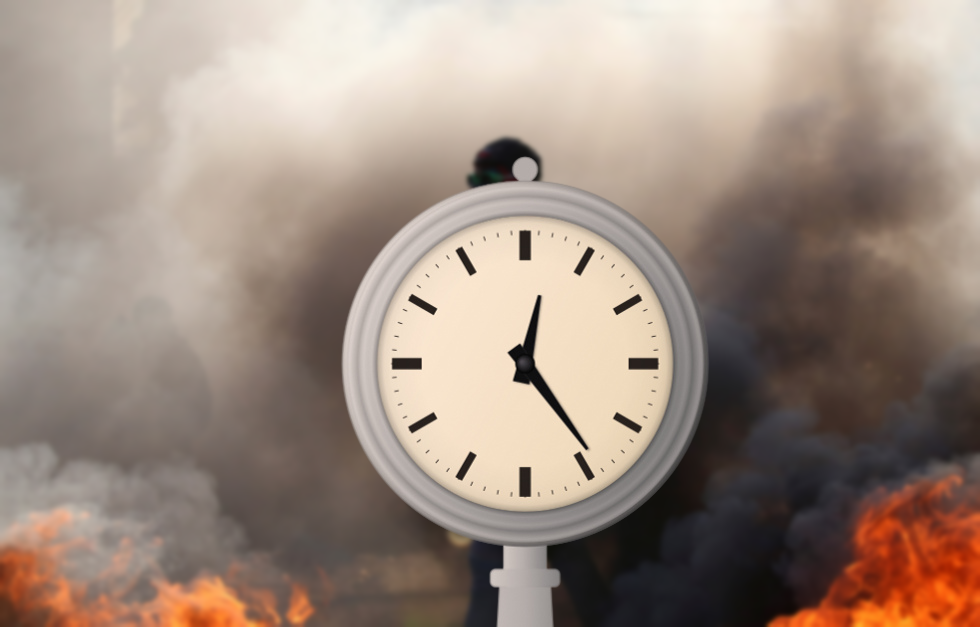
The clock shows 12 h 24 min
